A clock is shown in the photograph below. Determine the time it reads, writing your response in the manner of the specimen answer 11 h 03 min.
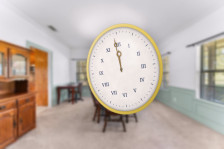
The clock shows 11 h 59 min
